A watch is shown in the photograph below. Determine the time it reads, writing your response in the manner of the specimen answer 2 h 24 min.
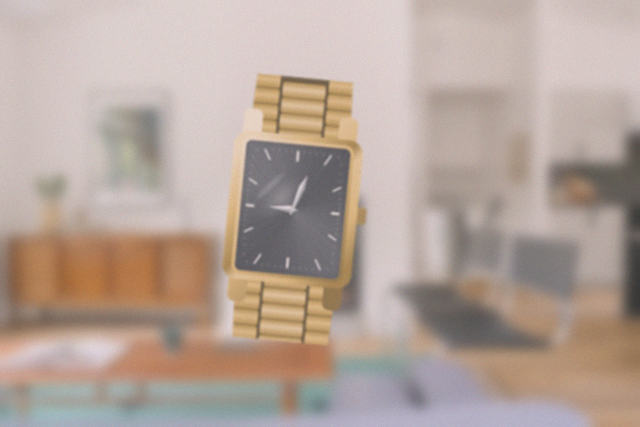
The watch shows 9 h 03 min
